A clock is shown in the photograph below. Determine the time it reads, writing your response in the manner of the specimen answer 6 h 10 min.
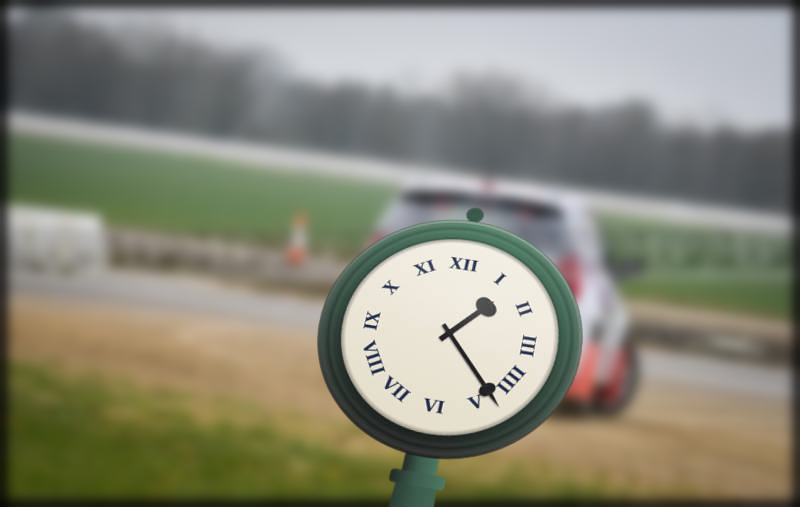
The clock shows 1 h 23 min
